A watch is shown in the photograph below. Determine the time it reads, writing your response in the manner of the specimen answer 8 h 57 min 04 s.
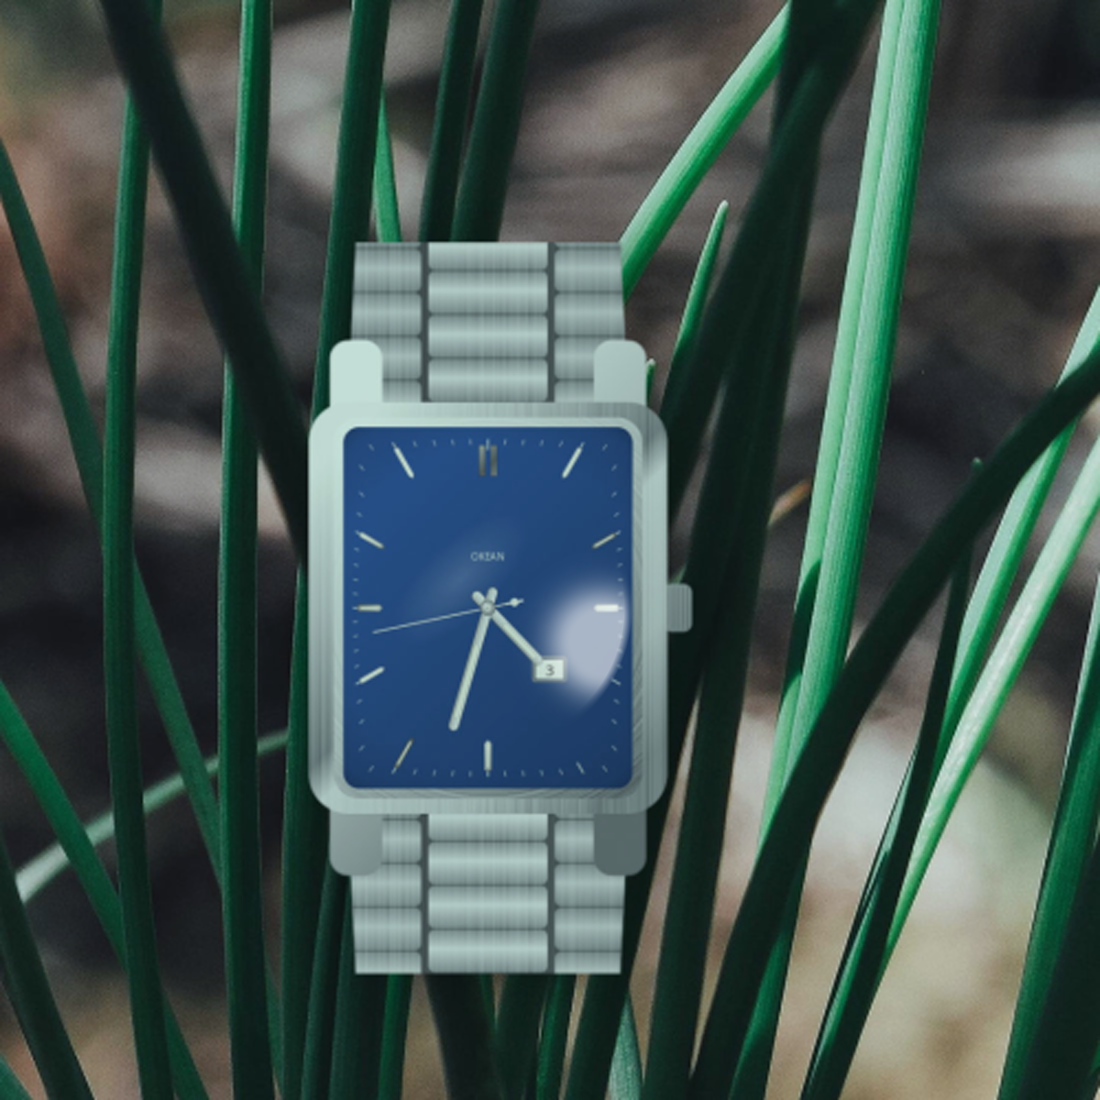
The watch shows 4 h 32 min 43 s
